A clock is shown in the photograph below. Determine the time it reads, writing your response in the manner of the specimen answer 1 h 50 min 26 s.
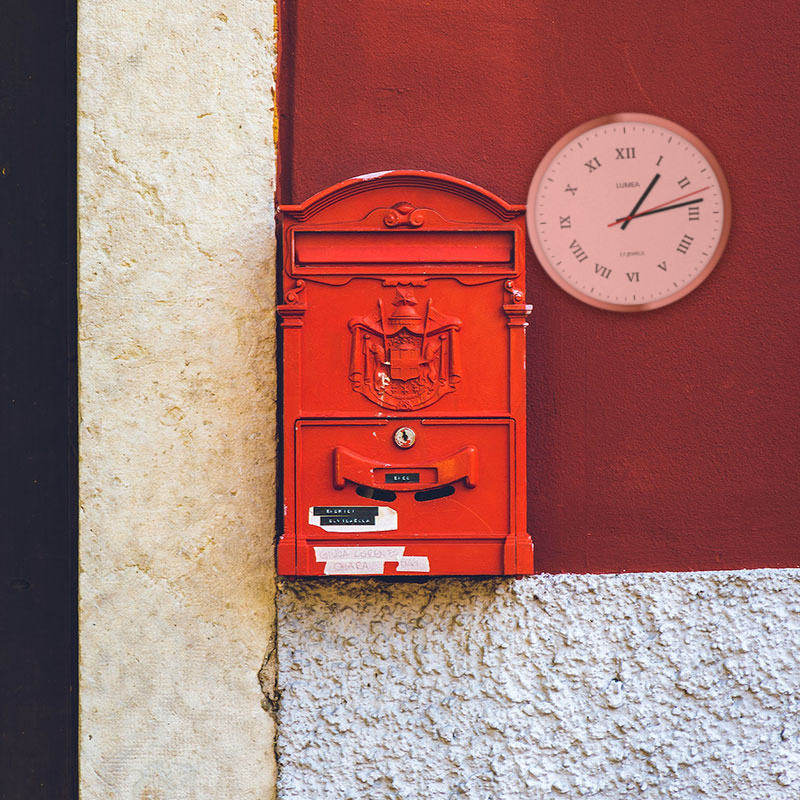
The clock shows 1 h 13 min 12 s
